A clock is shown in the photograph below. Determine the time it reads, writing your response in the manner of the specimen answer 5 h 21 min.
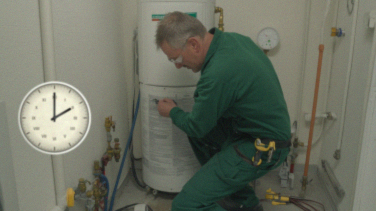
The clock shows 2 h 00 min
